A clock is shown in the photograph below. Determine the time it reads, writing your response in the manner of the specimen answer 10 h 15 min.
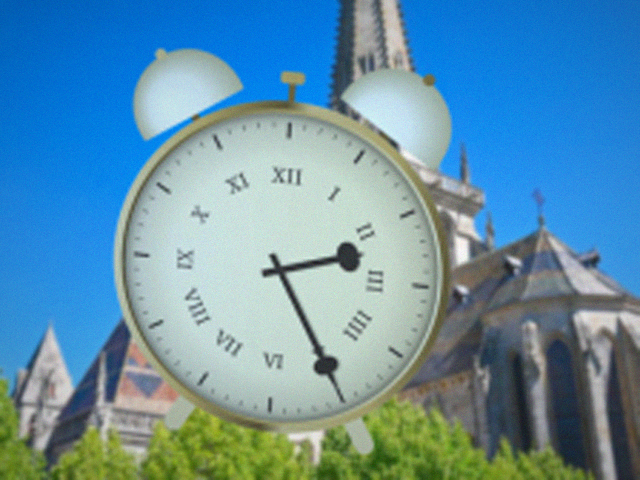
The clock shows 2 h 25 min
